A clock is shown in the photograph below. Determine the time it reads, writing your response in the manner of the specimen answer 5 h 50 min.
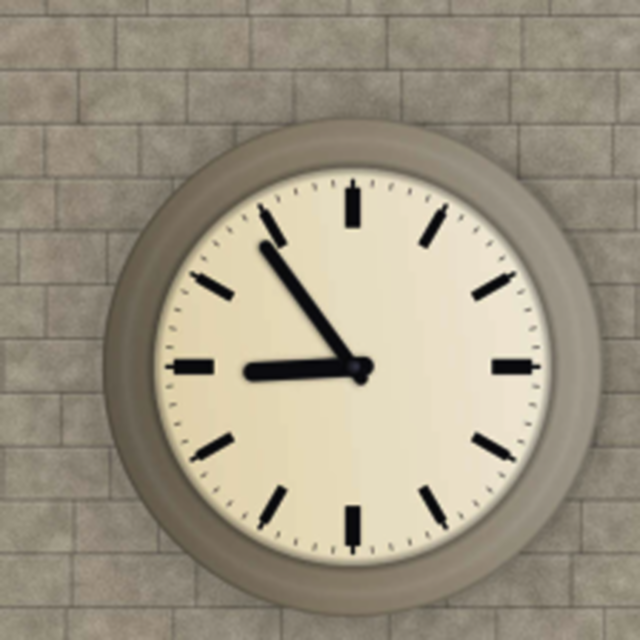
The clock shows 8 h 54 min
